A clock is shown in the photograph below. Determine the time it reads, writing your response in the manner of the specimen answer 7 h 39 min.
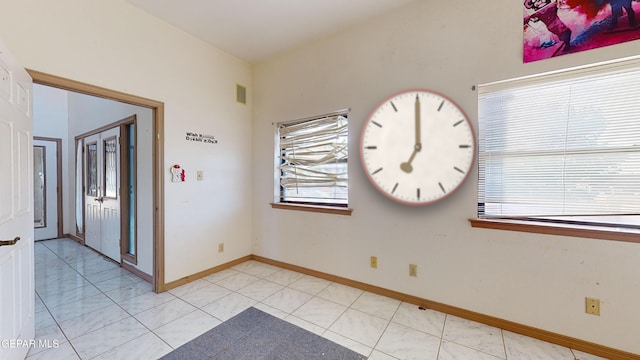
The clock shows 7 h 00 min
